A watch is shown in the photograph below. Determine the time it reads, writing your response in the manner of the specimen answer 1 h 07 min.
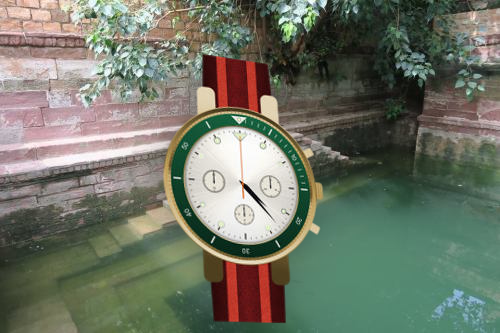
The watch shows 4 h 23 min
